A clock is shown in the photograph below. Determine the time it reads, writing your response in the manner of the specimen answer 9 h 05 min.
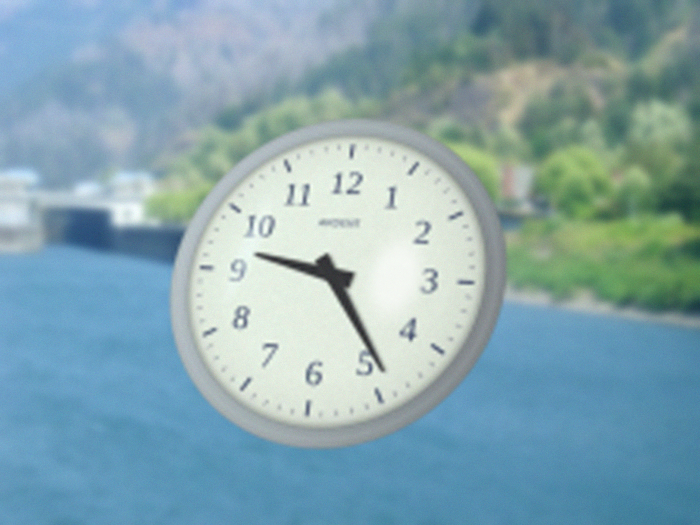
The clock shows 9 h 24 min
